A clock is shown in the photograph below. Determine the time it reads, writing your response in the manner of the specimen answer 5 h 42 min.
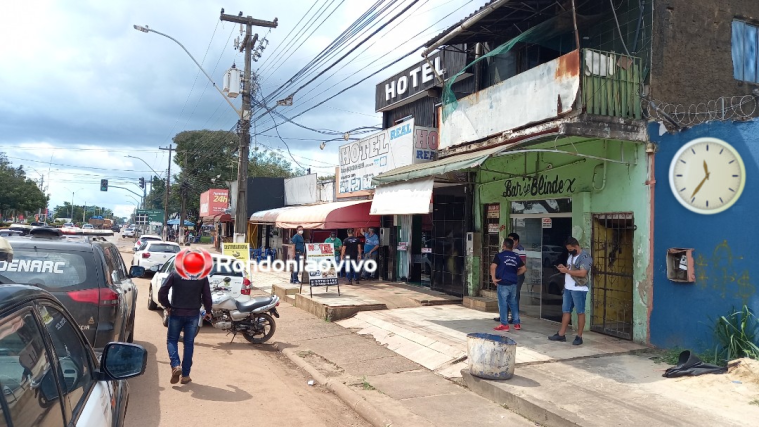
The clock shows 11 h 36 min
